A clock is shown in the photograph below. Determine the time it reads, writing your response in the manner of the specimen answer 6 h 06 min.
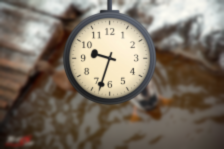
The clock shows 9 h 33 min
